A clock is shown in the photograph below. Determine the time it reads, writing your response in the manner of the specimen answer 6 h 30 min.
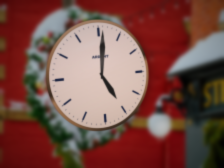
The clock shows 5 h 01 min
